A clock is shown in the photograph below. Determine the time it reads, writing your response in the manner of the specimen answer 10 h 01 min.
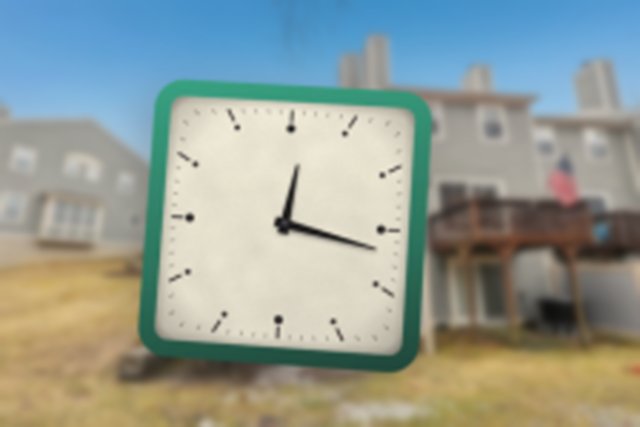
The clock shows 12 h 17 min
